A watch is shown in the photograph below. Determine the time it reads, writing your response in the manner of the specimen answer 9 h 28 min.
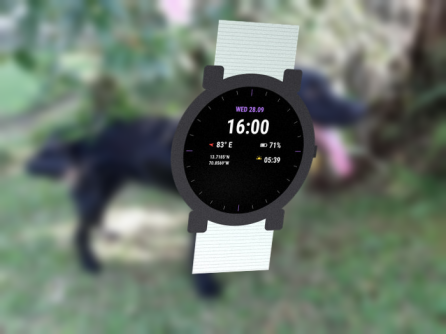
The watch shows 16 h 00 min
